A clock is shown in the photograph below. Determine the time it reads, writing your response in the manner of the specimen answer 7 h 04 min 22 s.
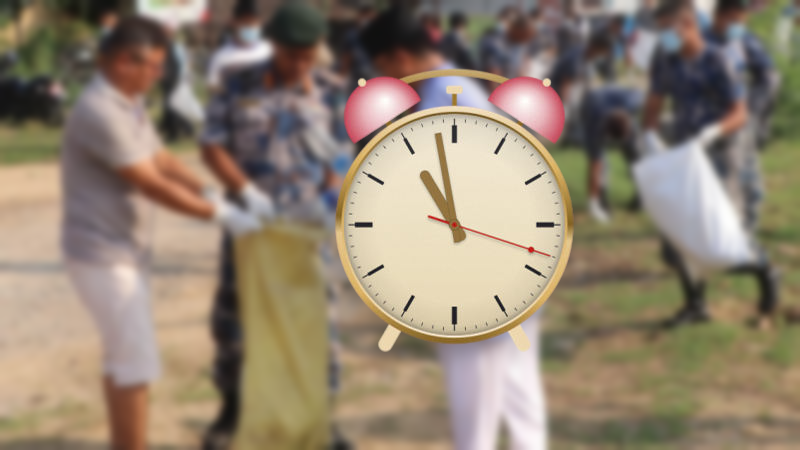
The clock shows 10 h 58 min 18 s
